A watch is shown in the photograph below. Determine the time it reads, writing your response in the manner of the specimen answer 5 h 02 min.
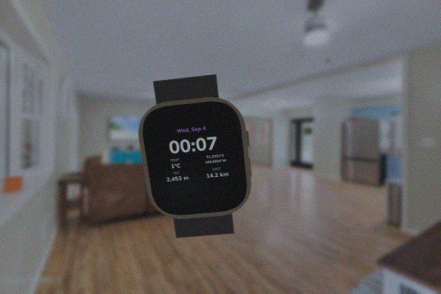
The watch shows 0 h 07 min
